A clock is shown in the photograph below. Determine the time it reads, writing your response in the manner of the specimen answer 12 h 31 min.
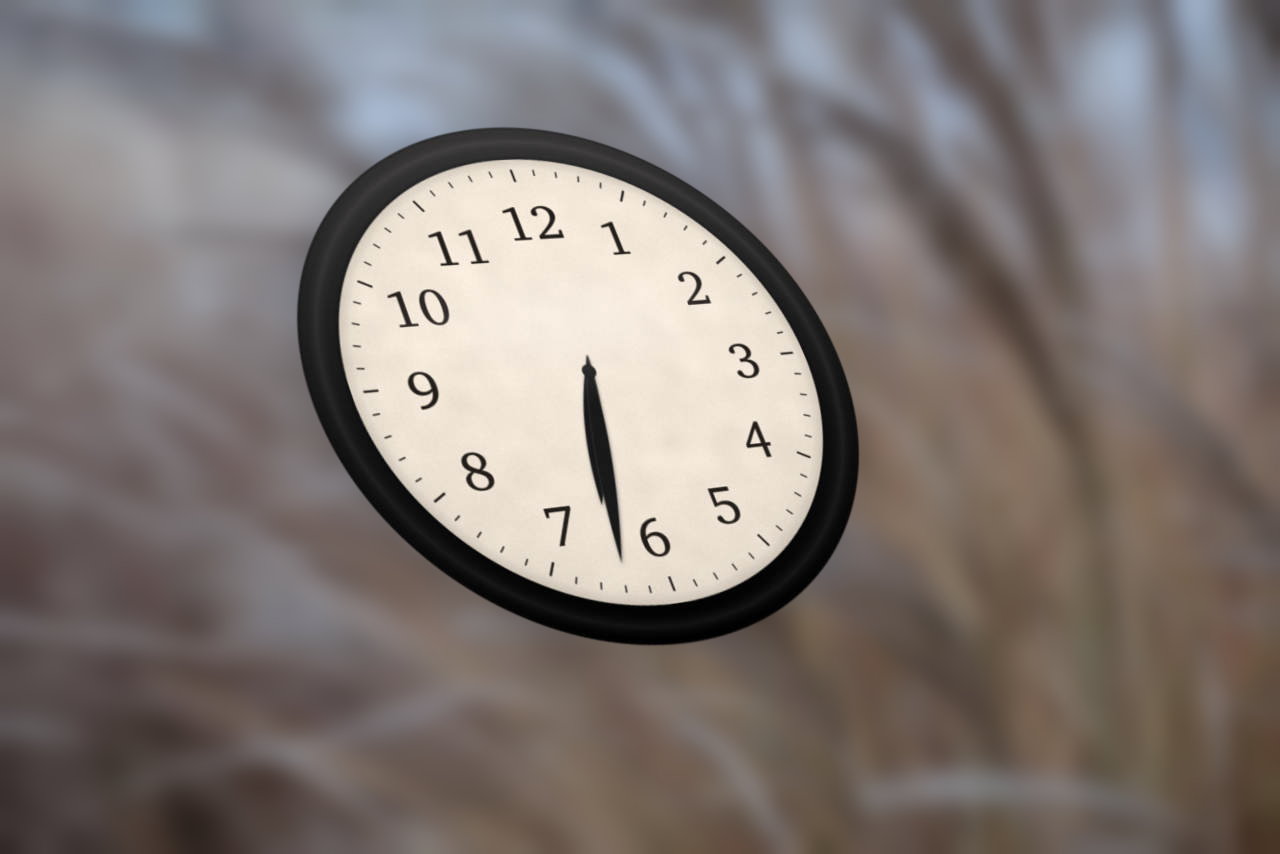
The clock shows 6 h 32 min
